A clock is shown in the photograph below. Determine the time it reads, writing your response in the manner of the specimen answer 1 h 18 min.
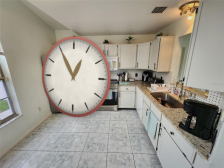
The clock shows 12 h 55 min
